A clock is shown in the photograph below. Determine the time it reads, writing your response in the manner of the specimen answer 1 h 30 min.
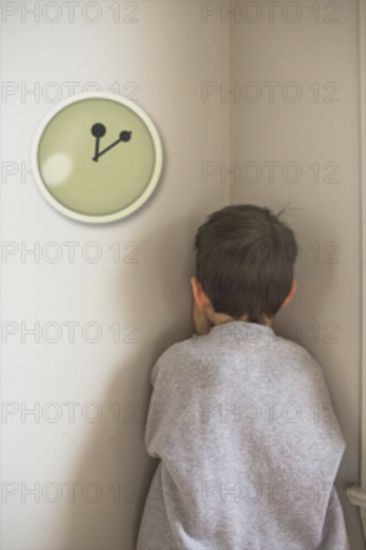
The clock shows 12 h 09 min
